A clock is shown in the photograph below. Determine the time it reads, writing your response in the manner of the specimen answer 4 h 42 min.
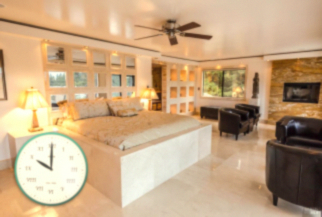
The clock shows 10 h 00 min
